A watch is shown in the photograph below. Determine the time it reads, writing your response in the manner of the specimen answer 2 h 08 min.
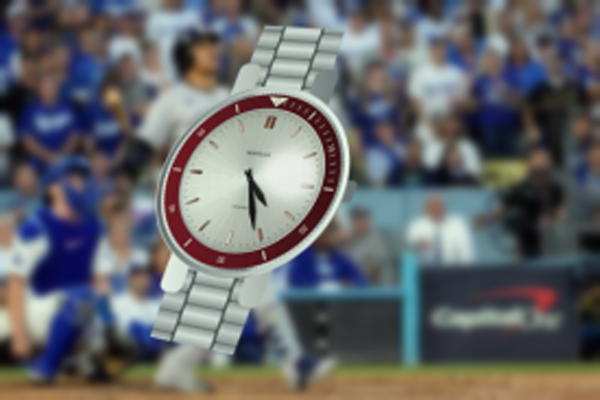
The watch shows 4 h 26 min
